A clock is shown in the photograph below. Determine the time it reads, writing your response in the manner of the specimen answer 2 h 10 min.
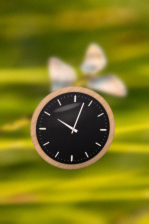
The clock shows 10 h 03 min
